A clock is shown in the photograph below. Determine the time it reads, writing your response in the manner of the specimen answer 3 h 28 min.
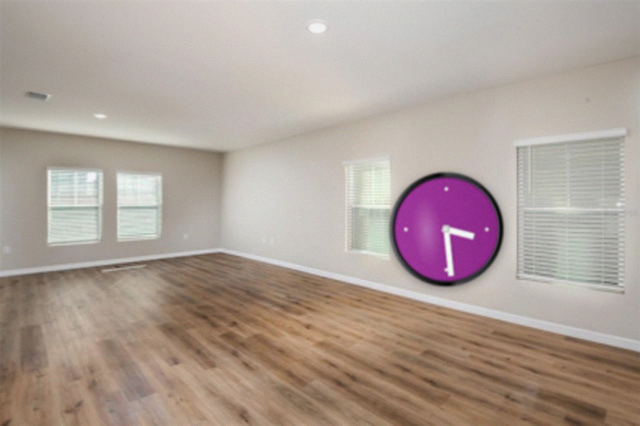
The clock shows 3 h 29 min
